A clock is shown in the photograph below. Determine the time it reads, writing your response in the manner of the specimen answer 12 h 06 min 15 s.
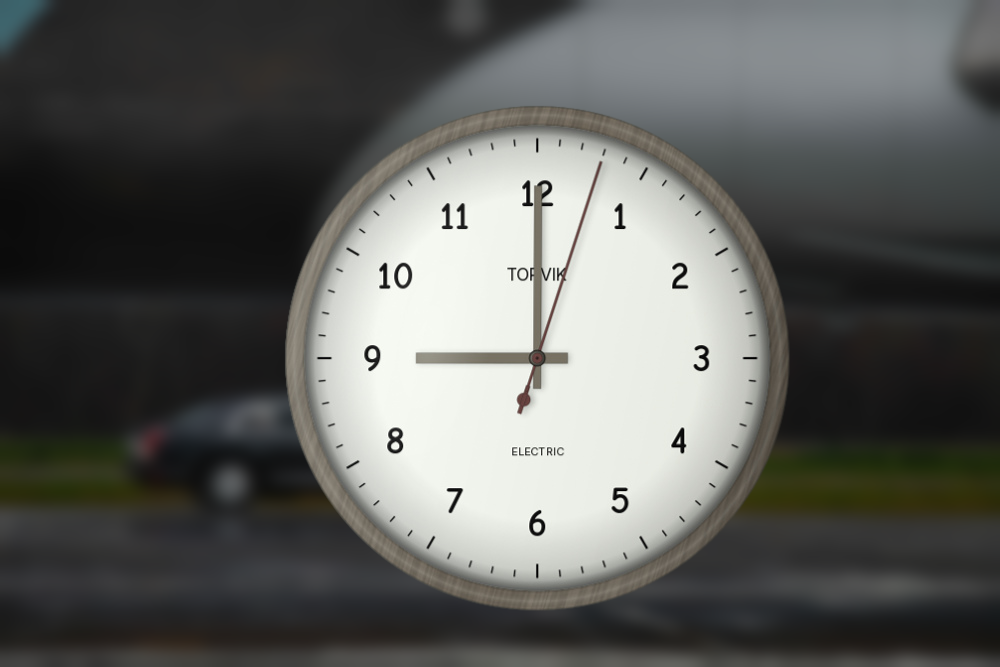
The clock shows 9 h 00 min 03 s
